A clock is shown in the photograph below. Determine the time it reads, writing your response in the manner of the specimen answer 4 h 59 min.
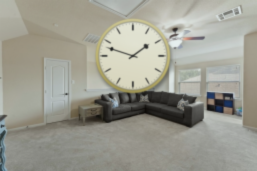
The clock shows 1 h 48 min
